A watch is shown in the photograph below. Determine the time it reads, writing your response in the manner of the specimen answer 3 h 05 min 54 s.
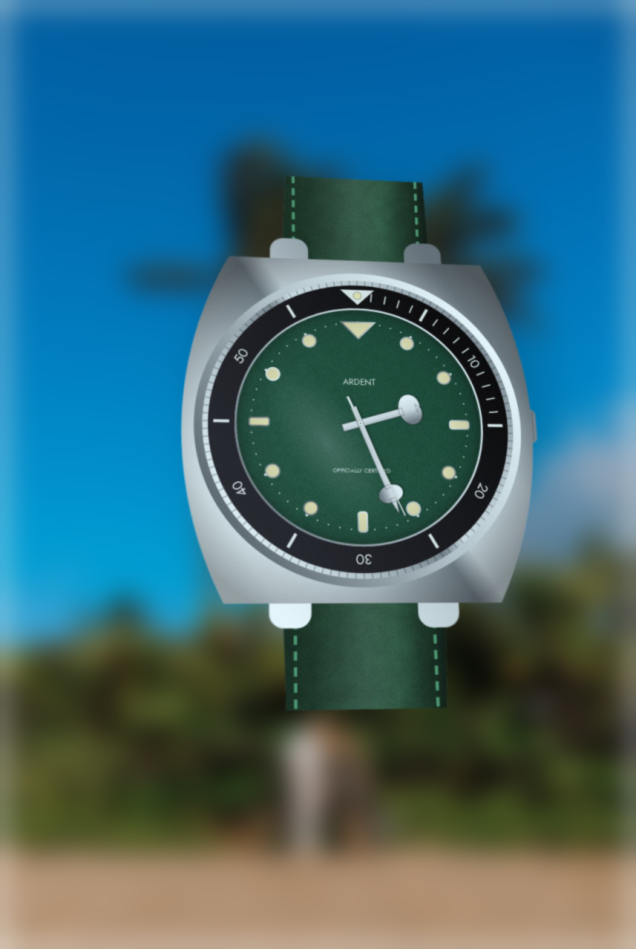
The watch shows 2 h 26 min 26 s
